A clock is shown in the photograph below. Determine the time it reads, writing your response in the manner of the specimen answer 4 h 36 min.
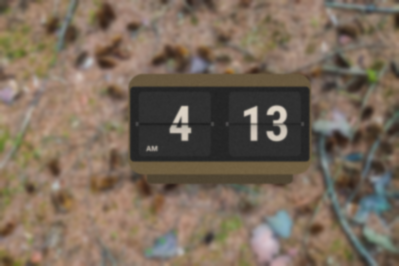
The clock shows 4 h 13 min
